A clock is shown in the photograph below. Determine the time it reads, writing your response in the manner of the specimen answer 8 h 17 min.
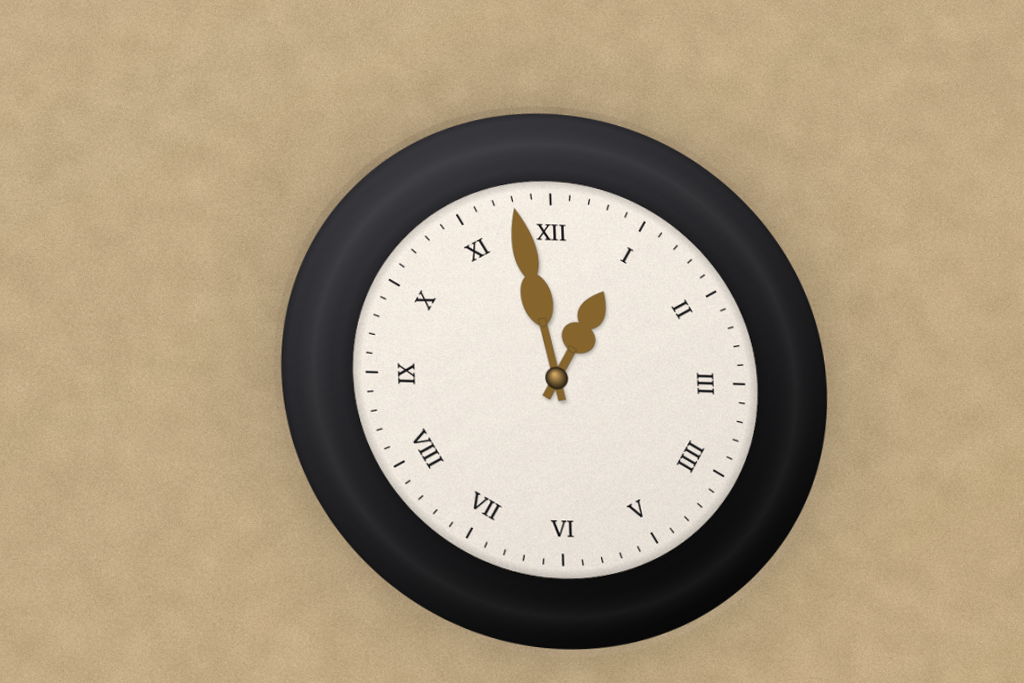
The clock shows 12 h 58 min
